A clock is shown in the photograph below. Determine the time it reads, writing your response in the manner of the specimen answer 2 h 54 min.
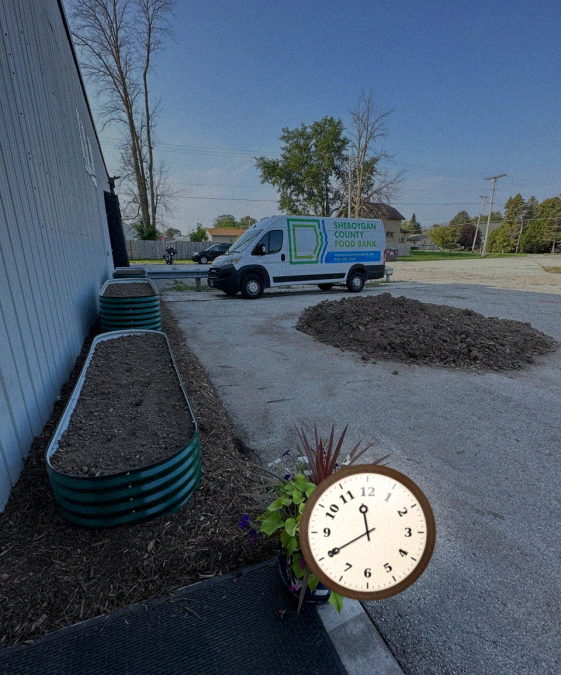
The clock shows 11 h 40 min
